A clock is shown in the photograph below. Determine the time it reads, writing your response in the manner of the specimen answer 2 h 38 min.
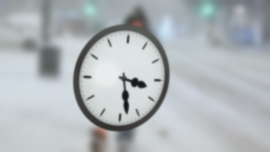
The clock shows 3 h 28 min
